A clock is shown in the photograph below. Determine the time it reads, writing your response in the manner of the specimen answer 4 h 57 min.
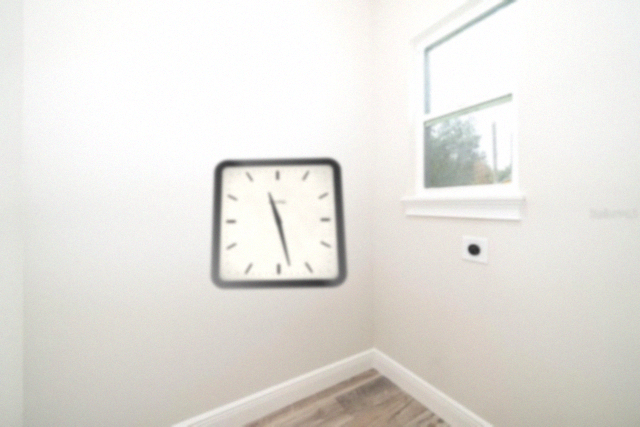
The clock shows 11 h 28 min
